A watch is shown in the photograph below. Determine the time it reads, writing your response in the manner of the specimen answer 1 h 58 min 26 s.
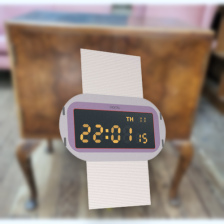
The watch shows 22 h 01 min 15 s
